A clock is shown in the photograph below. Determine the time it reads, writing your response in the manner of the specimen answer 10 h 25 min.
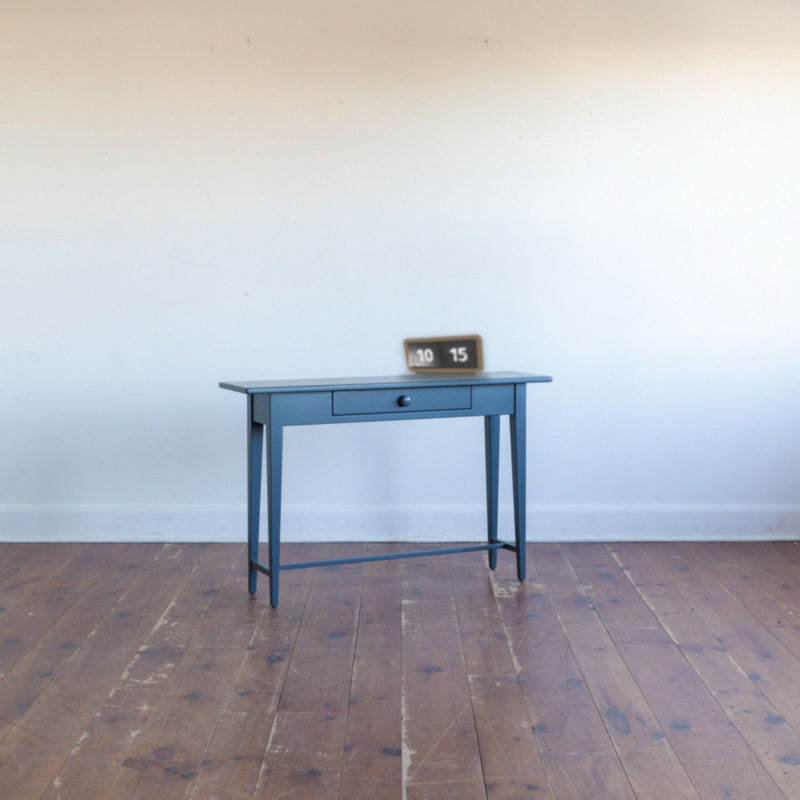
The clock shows 10 h 15 min
